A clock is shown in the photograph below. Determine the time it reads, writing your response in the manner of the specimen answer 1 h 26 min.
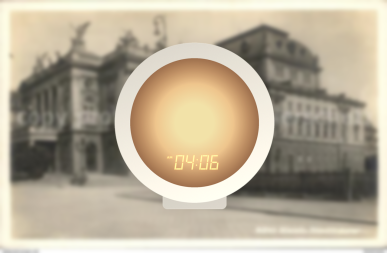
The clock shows 4 h 06 min
